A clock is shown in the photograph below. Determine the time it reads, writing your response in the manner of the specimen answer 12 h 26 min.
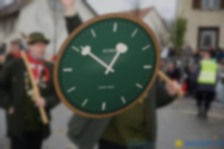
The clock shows 12 h 51 min
